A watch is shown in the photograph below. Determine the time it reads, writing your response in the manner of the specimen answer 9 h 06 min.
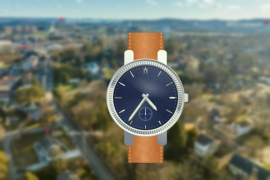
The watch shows 4 h 36 min
